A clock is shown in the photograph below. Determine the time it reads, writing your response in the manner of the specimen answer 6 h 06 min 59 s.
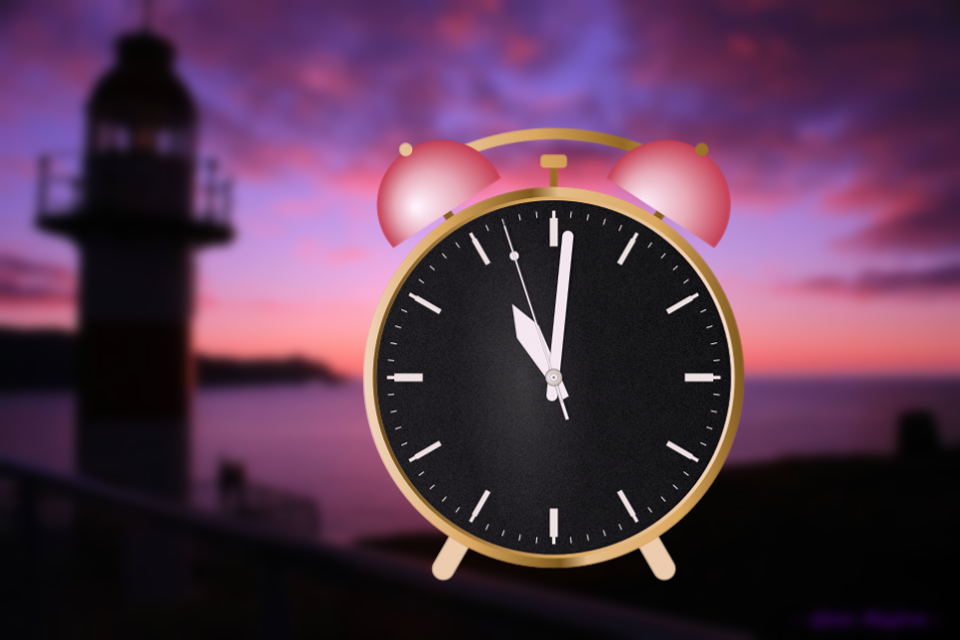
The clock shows 11 h 00 min 57 s
